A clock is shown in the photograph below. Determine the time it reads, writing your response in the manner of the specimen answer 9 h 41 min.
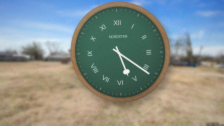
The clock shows 5 h 21 min
